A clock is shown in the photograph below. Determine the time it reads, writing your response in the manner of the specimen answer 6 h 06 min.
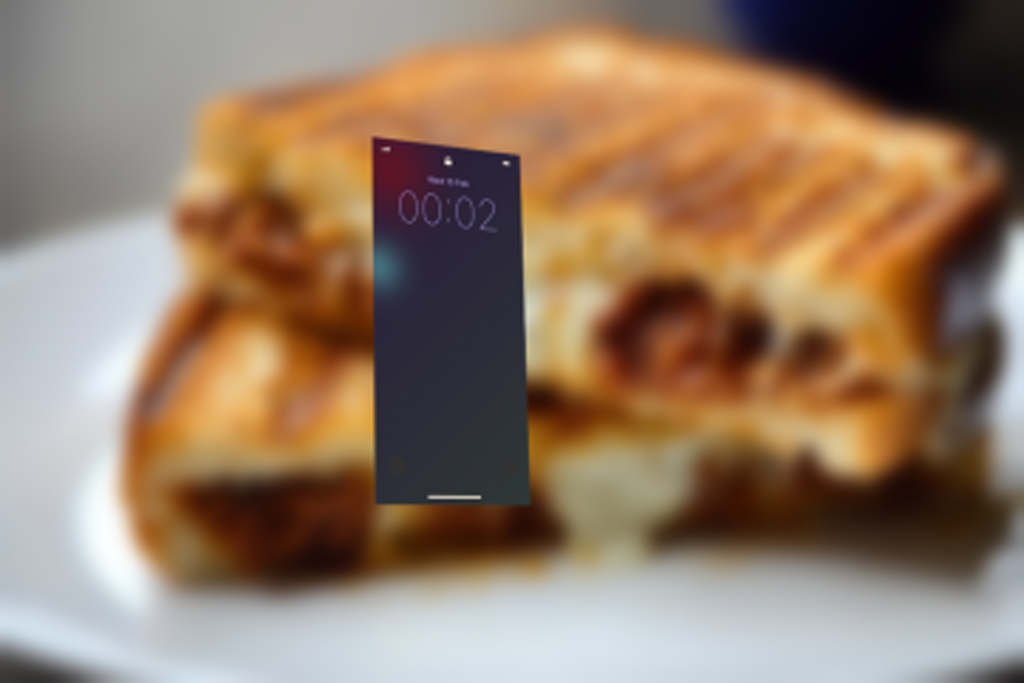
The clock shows 0 h 02 min
